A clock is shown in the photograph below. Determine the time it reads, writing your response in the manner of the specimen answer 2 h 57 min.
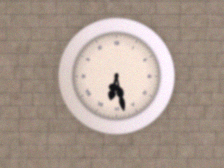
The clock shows 6 h 28 min
